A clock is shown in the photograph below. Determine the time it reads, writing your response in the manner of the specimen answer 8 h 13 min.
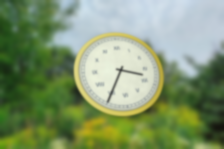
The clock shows 3 h 35 min
